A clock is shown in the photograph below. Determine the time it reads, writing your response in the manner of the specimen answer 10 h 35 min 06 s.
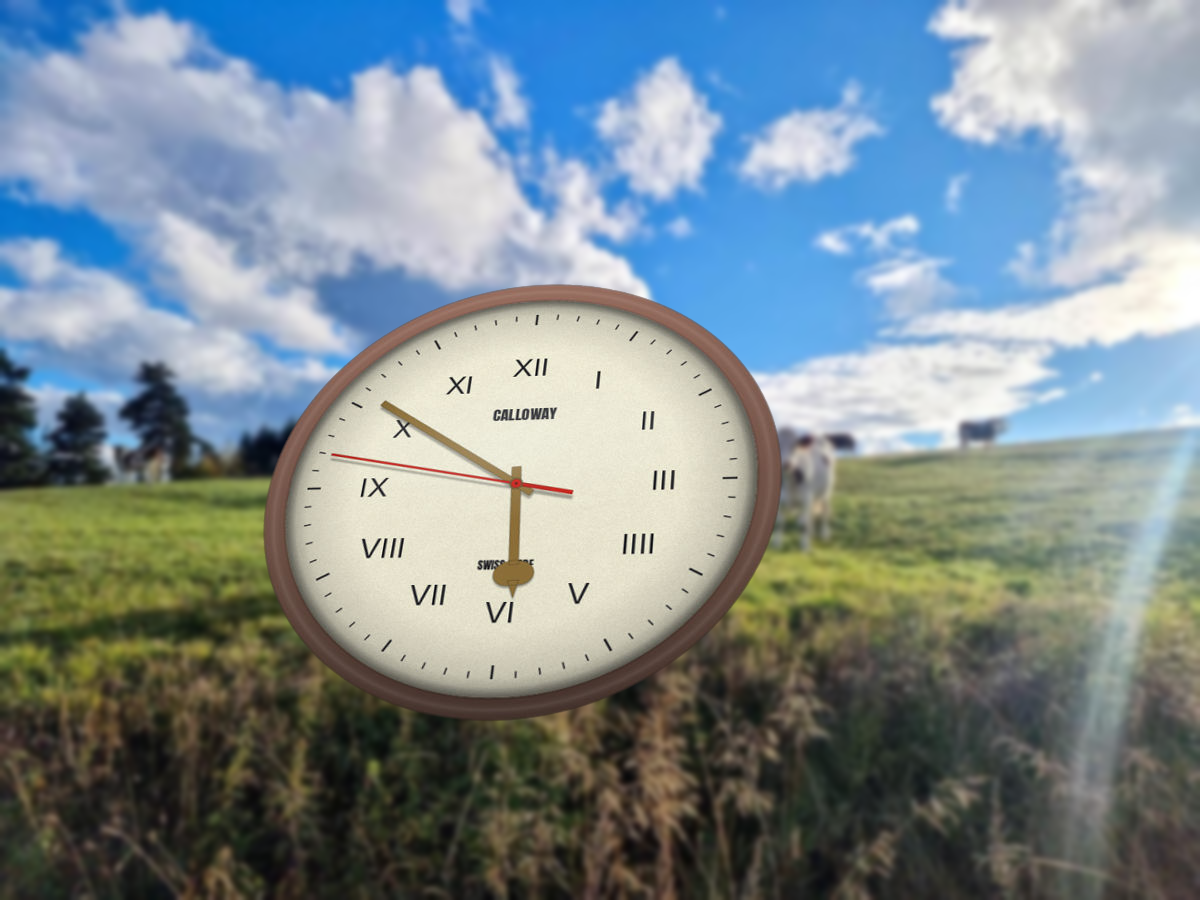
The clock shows 5 h 50 min 47 s
